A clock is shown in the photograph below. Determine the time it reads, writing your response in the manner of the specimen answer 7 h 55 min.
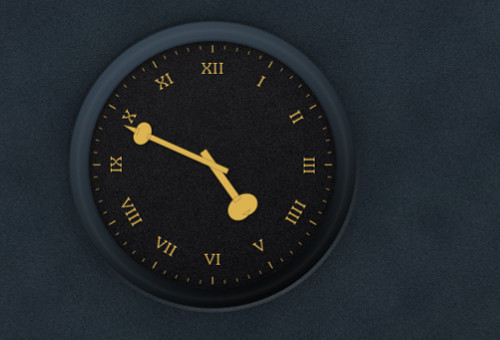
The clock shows 4 h 49 min
